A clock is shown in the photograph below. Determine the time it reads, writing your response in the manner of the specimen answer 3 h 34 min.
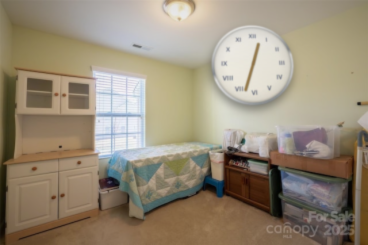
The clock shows 12 h 33 min
